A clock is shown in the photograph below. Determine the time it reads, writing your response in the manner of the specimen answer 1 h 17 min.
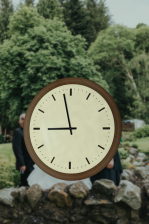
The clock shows 8 h 58 min
